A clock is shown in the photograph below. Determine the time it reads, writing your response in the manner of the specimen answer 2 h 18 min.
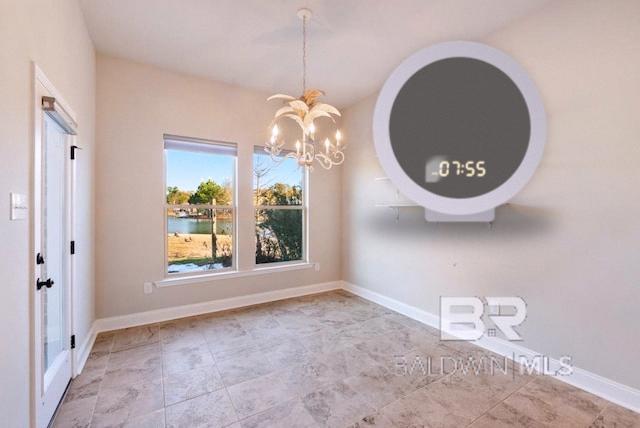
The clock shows 7 h 55 min
